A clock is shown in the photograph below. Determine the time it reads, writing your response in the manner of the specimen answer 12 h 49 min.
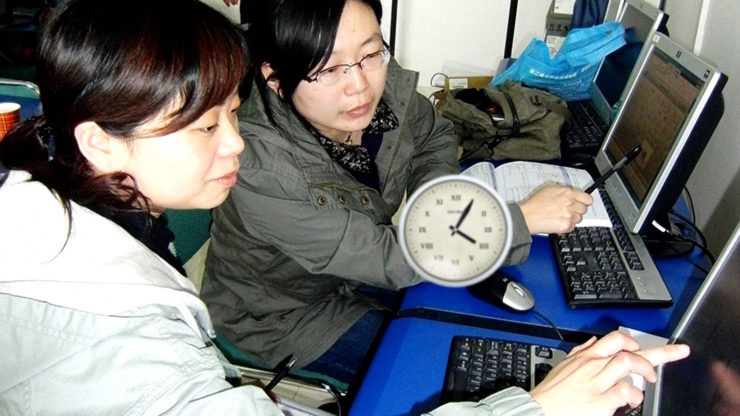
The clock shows 4 h 05 min
